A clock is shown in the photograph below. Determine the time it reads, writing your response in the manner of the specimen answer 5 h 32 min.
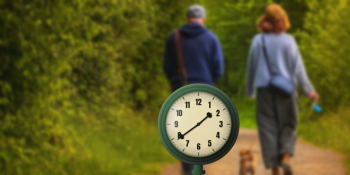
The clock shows 1 h 39 min
